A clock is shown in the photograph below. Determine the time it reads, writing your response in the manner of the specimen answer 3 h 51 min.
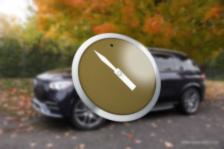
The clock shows 4 h 54 min
